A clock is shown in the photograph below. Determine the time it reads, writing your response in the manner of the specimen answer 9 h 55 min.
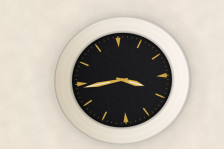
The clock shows 3 h 44 min
